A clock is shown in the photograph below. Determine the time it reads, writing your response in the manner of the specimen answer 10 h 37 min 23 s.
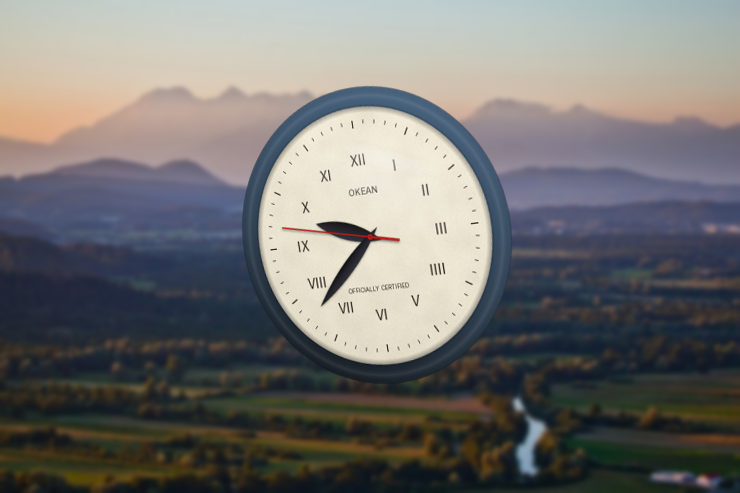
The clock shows 9 h 37 min 47 s
